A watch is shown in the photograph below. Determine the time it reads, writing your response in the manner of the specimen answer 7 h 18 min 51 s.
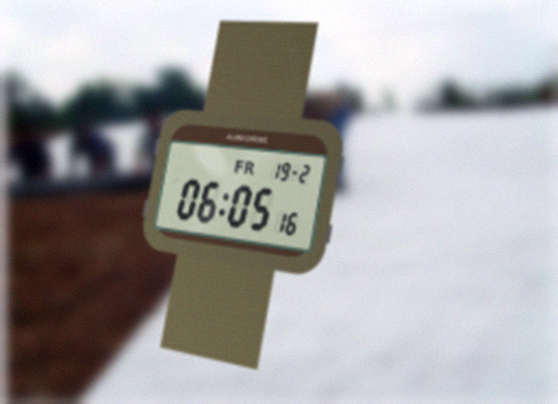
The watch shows 6 h 05 min 16 s
